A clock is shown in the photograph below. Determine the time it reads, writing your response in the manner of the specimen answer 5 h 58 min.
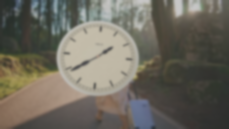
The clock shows 1 h 39 min
